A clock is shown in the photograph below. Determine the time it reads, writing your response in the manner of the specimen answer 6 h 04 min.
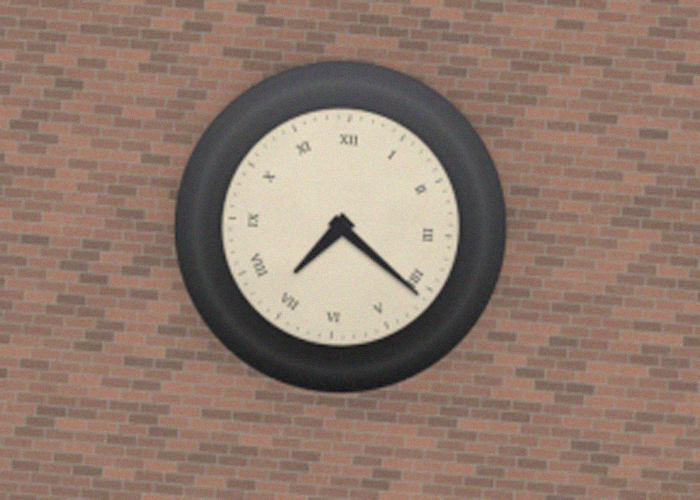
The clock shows 7 h 21 min
